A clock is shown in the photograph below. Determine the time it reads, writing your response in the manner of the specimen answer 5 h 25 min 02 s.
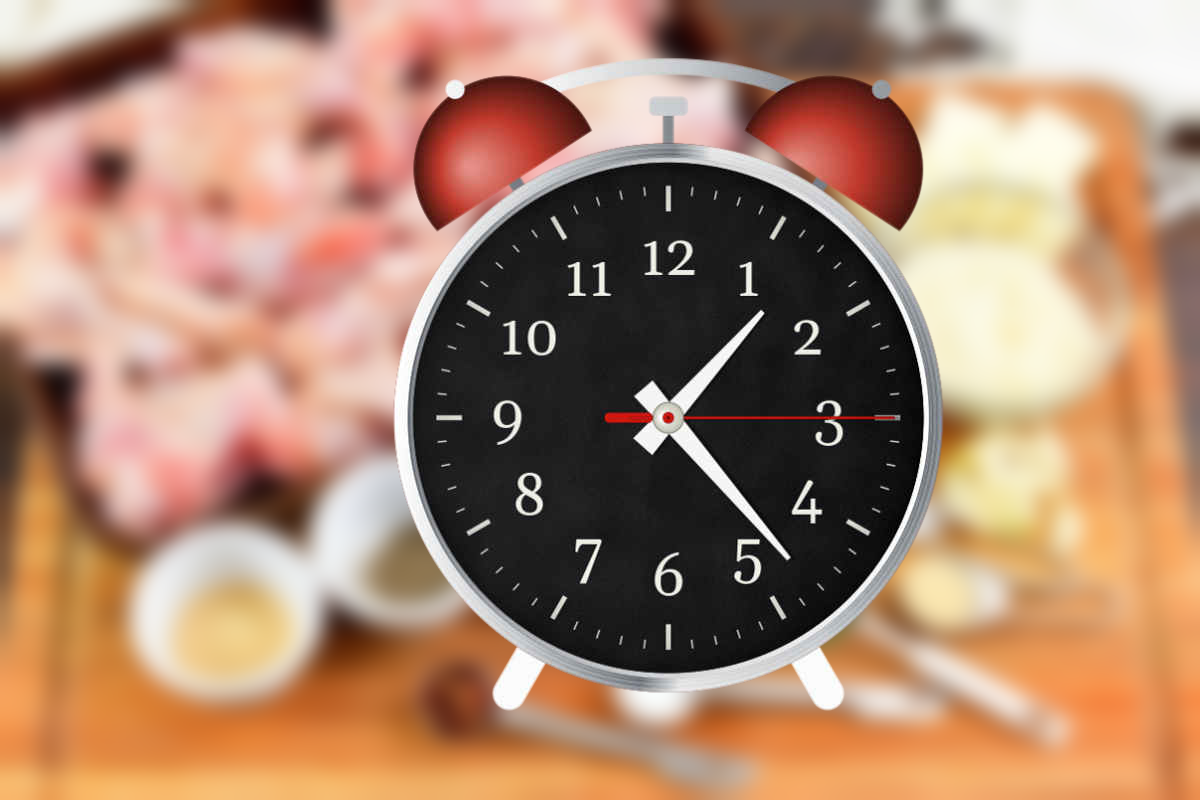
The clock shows 1 h 23 min 15 s
